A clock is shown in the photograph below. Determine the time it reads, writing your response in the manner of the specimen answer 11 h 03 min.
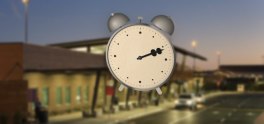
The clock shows 2 h 11 min
